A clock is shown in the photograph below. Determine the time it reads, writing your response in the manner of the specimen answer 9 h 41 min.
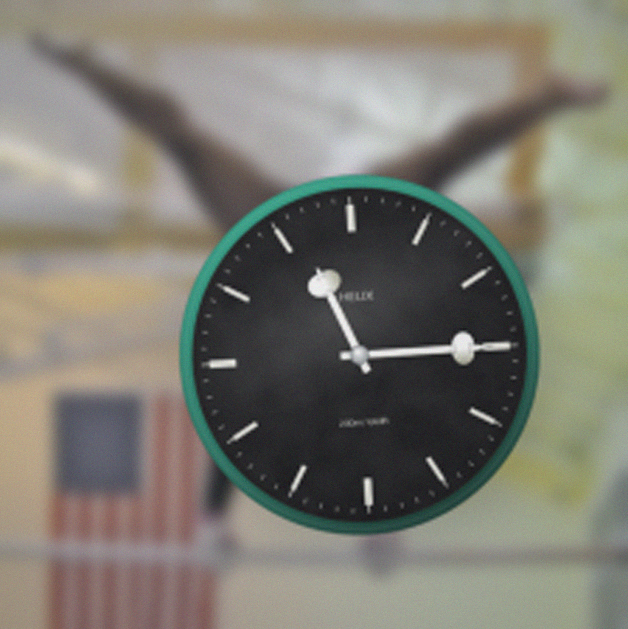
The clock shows 11 h 15 min
